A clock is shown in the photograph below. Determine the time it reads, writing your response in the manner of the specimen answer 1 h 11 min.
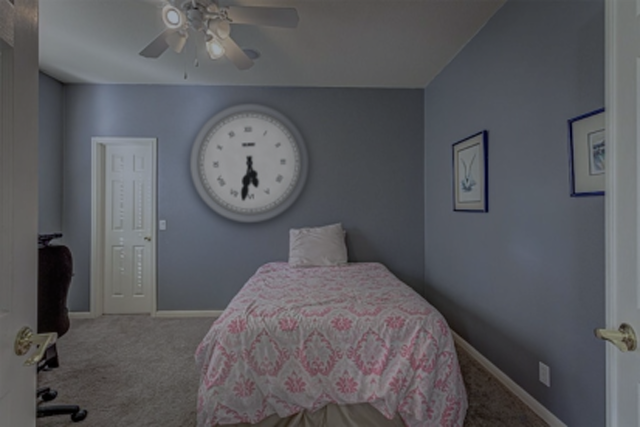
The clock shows 5 h 32 min
